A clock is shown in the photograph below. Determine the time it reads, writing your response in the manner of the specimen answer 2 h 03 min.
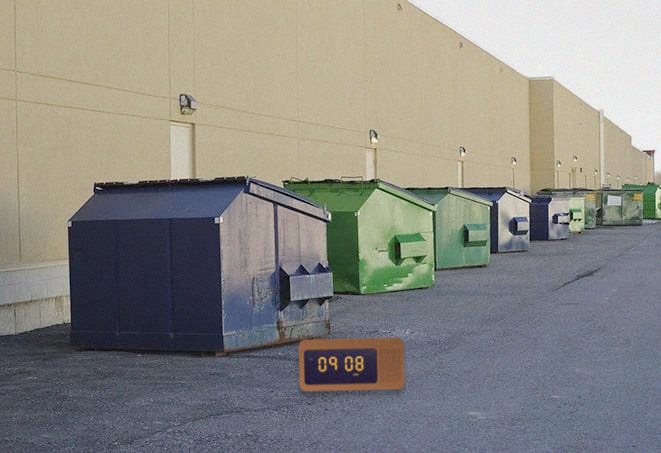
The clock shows 9 h 08 min
